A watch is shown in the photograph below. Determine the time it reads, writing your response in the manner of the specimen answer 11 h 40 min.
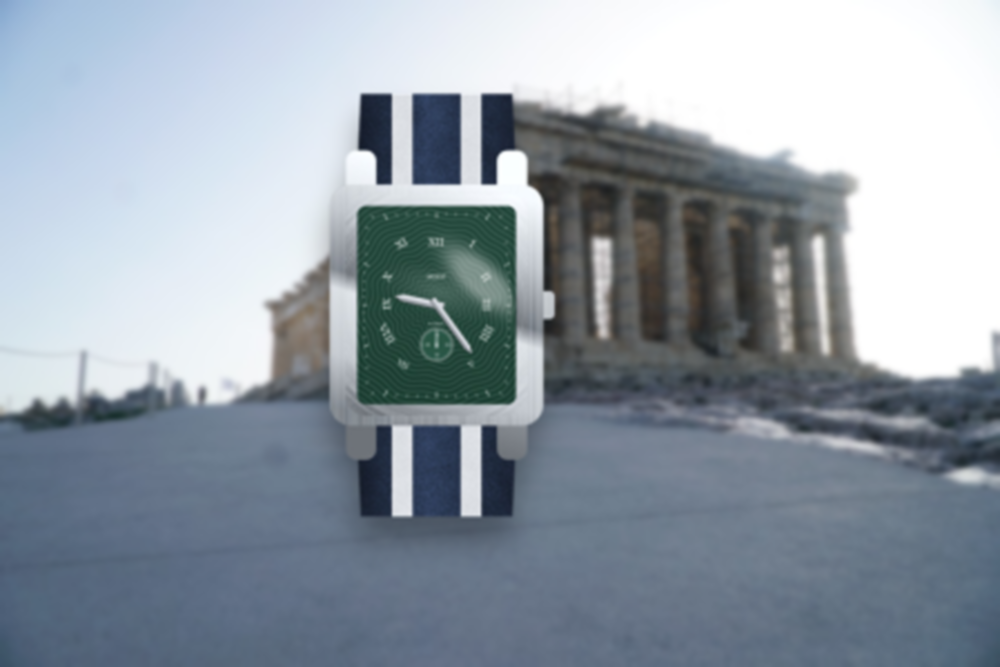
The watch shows 9 h 24 min
